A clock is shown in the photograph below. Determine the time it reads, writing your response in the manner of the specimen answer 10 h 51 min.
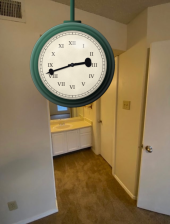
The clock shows 2 h 42 min
